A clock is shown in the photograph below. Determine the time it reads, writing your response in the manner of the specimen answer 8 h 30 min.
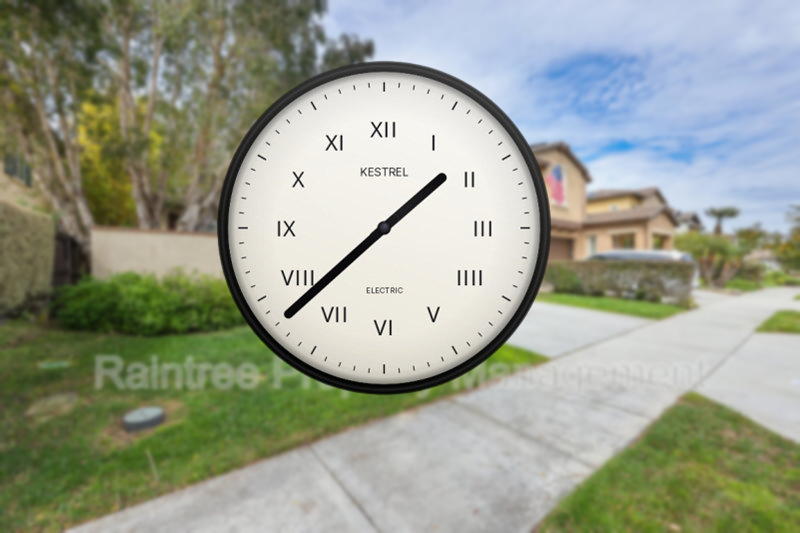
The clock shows 1 h 38 min
